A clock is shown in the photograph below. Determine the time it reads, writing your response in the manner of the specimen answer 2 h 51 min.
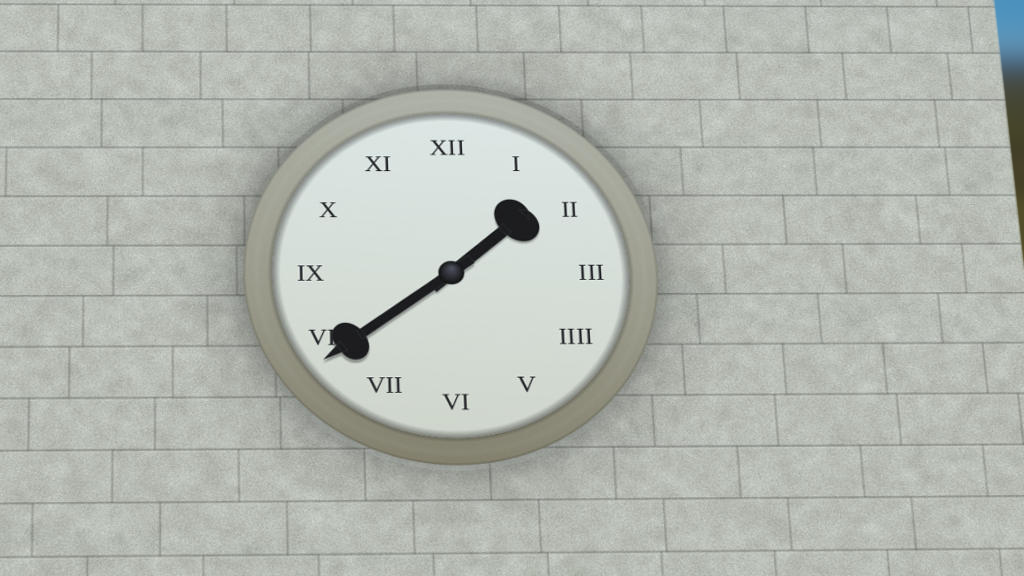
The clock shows 1 h 39 min
